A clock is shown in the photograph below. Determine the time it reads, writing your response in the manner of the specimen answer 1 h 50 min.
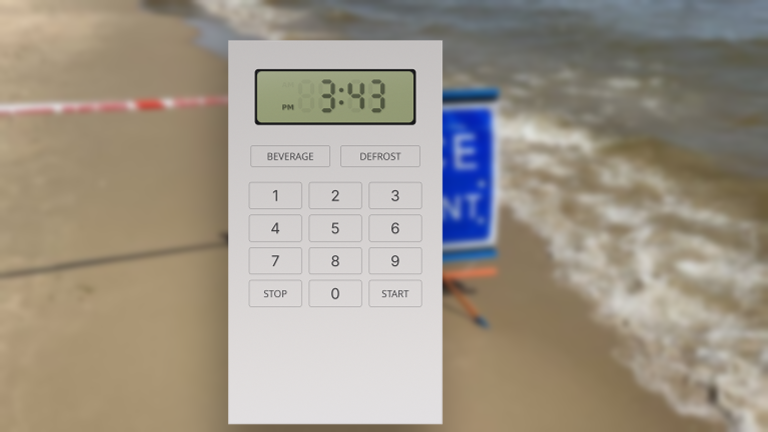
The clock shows 3 h 43 min
